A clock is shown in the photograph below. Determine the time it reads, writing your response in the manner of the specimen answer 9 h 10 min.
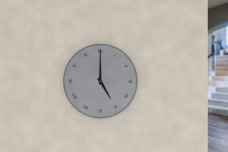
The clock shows 5 h 00 min
